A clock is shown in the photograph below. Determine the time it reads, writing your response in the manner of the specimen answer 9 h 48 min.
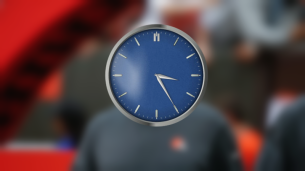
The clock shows 3 h 25 min
